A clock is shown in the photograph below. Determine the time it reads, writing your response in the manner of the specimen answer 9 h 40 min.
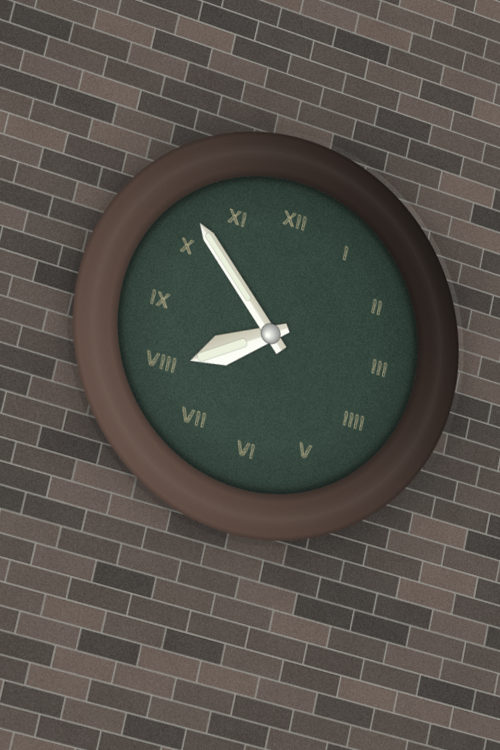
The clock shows 7 h 52 min
